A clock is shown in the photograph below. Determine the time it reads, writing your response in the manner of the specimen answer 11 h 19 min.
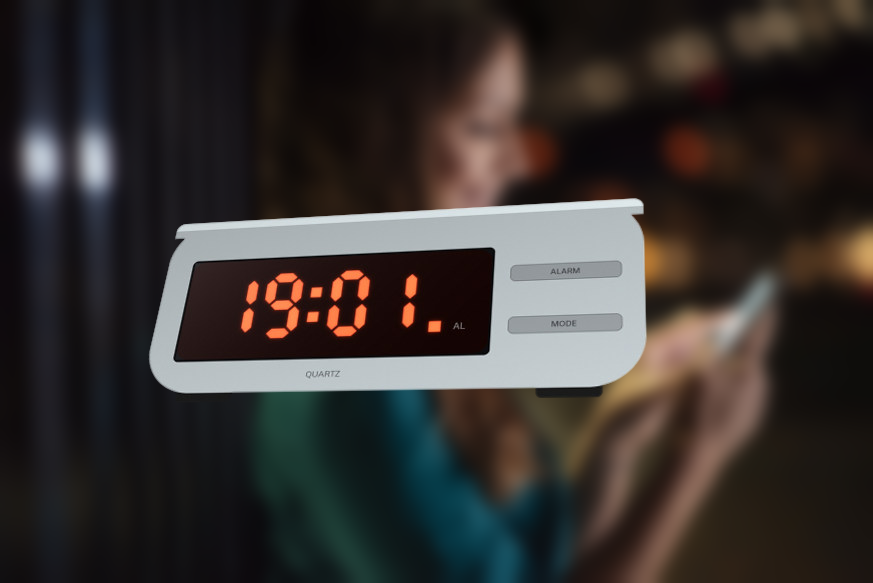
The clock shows 19 h 01 min
